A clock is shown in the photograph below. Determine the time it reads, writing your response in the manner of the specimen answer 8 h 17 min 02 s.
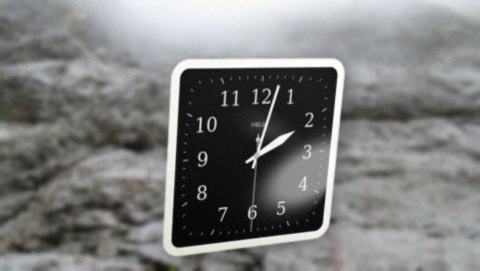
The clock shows 2 h 02 min 30 s
